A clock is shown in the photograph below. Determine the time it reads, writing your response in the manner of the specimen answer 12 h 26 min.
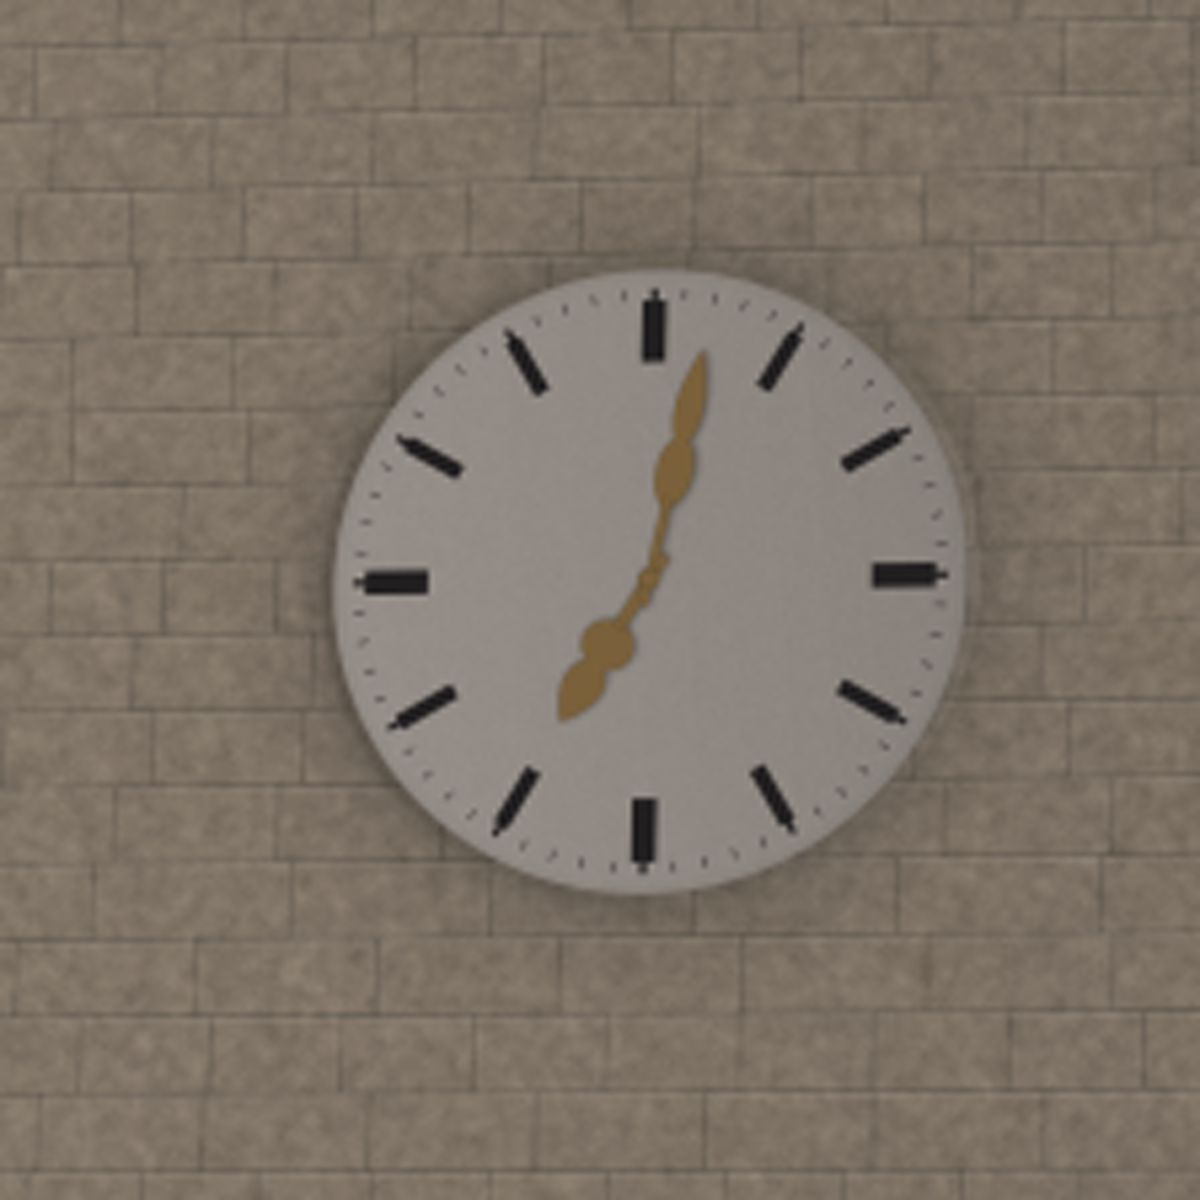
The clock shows 7 h 02 min
